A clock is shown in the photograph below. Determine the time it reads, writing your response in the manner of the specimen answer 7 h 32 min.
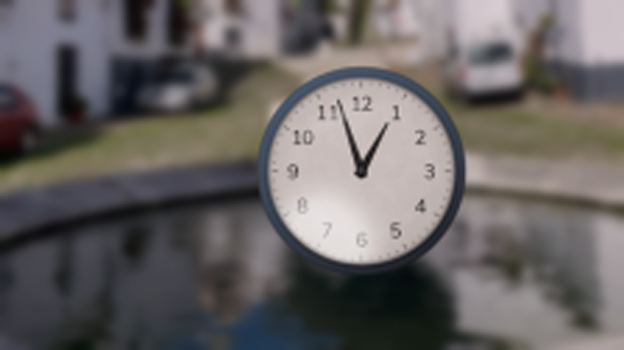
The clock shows 12 h 57 min
